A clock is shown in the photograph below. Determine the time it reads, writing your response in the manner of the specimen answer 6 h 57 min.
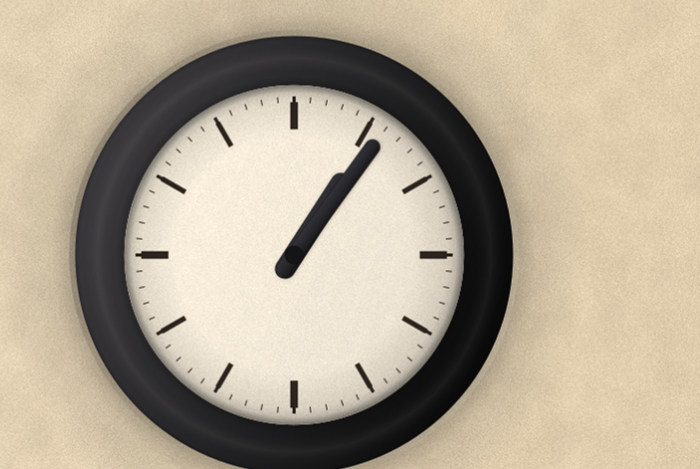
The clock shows 1 h 06 min
